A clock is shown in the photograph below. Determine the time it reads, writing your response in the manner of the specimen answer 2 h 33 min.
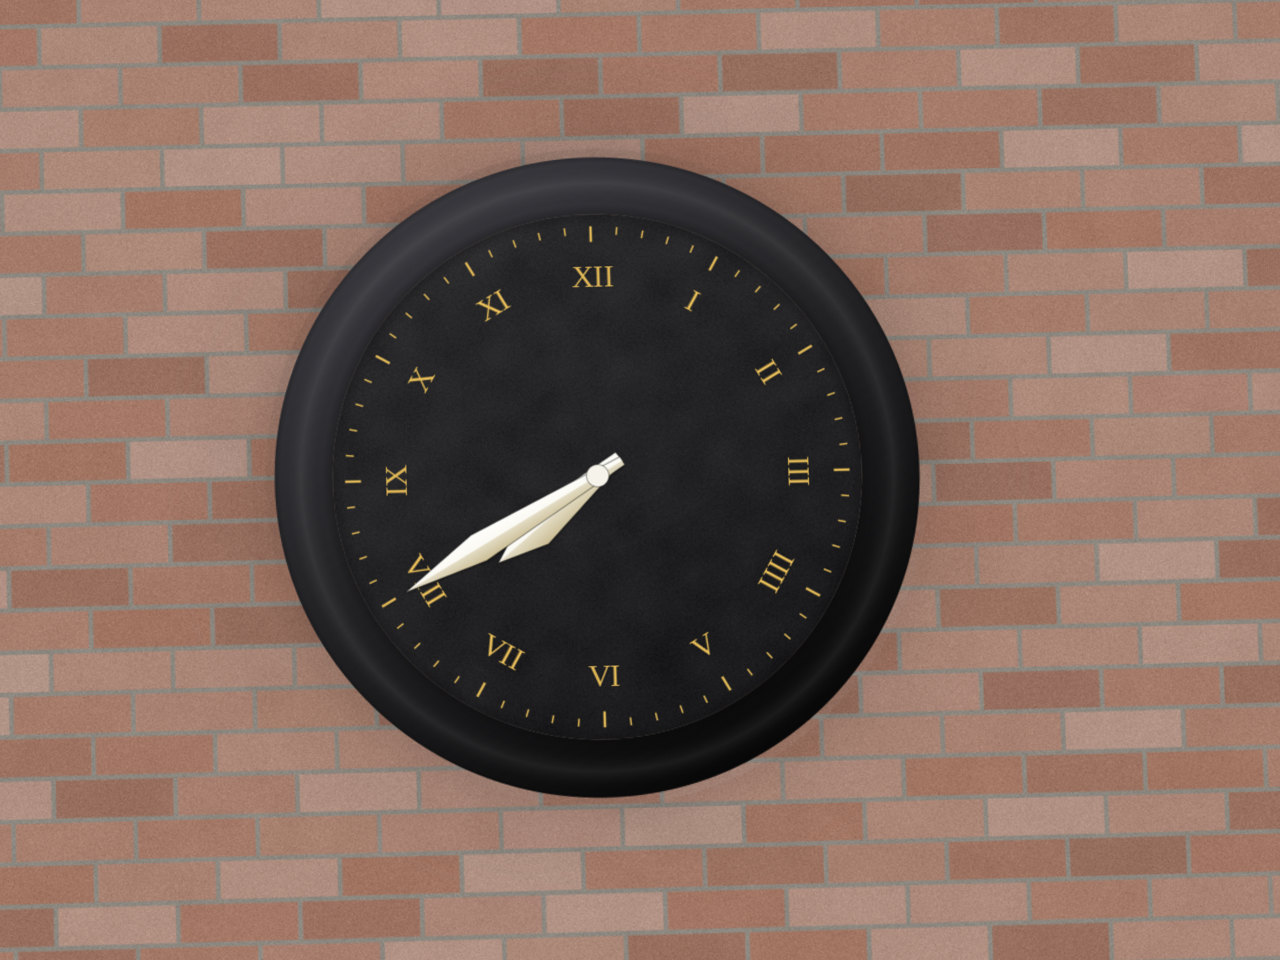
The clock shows 7 h 40 min
